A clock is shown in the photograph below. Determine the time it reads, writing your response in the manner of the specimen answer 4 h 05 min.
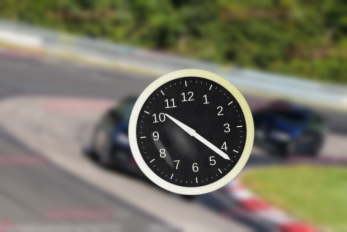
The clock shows 10 h 22 min
